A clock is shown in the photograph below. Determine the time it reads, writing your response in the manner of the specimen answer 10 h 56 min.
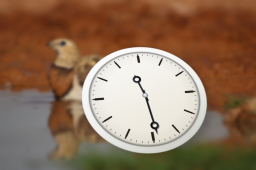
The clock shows 11 h 29 min
